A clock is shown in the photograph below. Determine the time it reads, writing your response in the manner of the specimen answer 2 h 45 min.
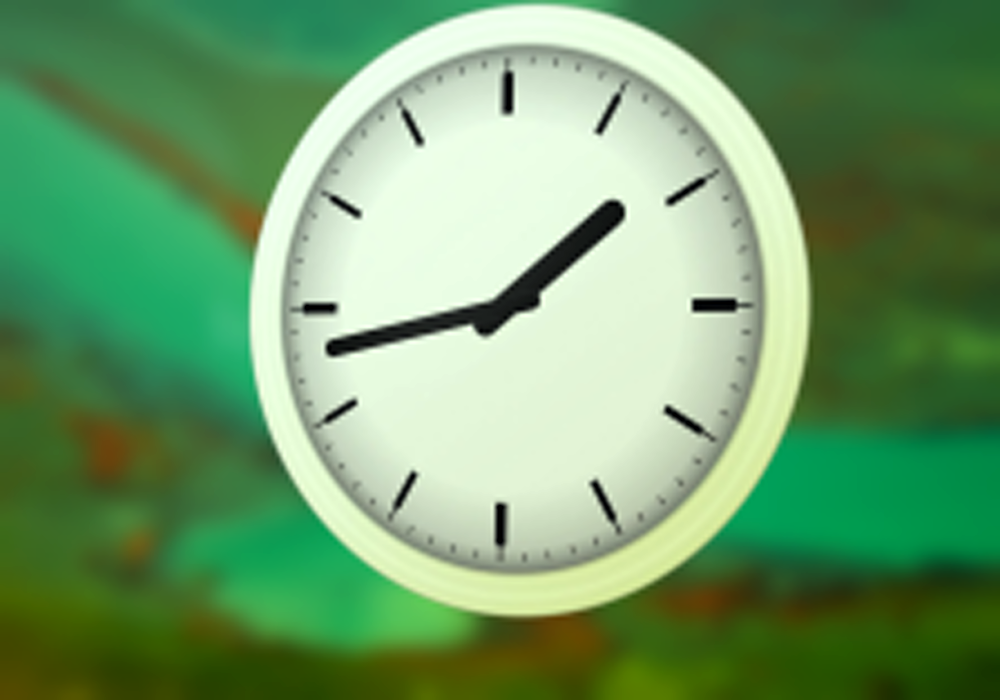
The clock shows 1 h 43 min
